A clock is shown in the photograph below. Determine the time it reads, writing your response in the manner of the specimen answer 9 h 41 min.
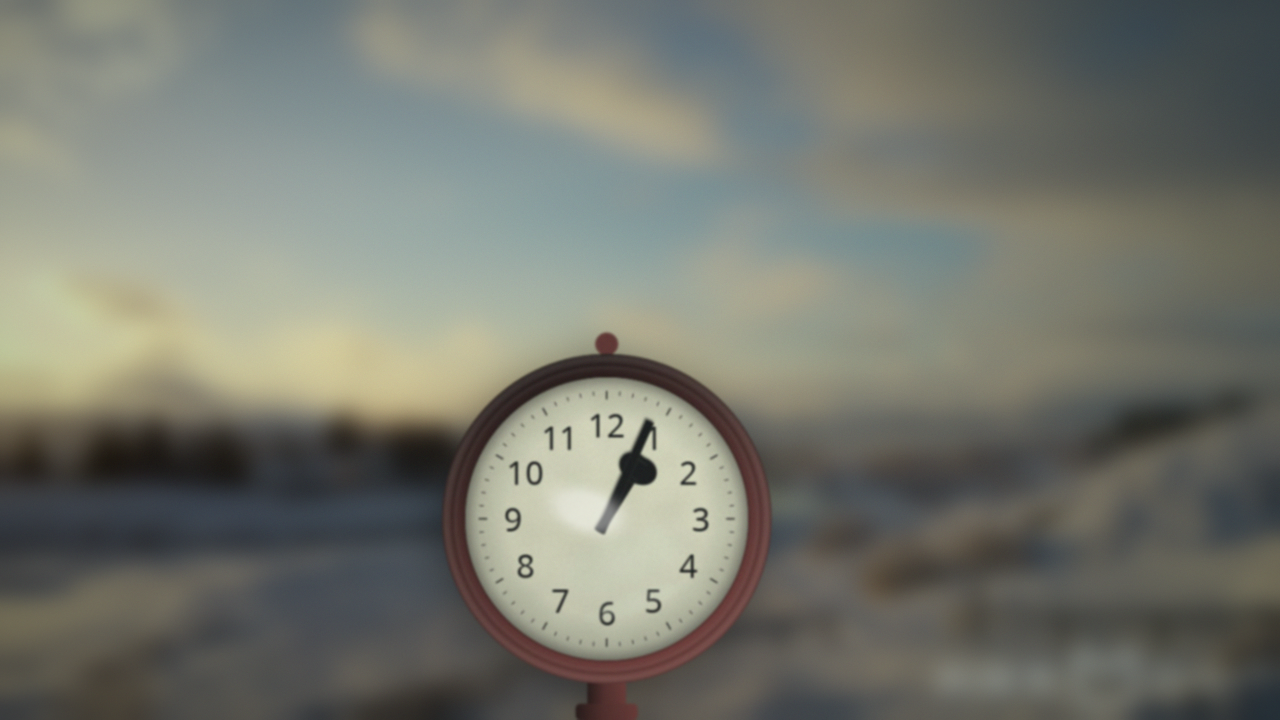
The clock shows 1 h 04 min
